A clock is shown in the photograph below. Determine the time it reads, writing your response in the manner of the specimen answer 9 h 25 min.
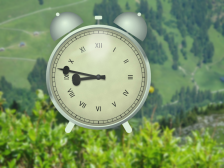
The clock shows 8 h 47 min
